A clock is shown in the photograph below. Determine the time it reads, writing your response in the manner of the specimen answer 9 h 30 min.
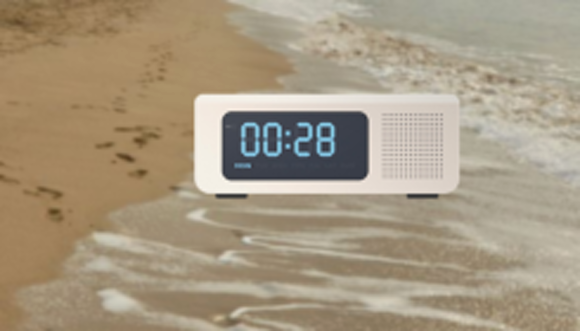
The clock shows 0 h 28 min
